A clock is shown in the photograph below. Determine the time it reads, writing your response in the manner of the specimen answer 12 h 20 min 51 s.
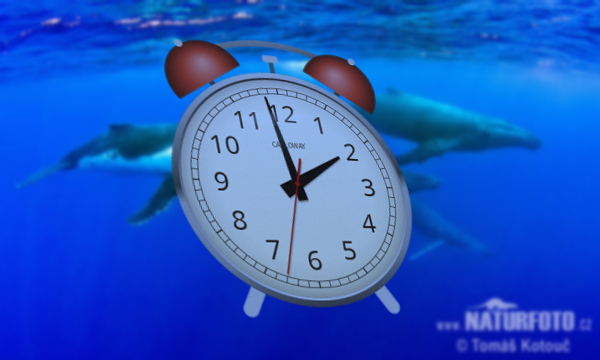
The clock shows 1 h 58 min 33 s
